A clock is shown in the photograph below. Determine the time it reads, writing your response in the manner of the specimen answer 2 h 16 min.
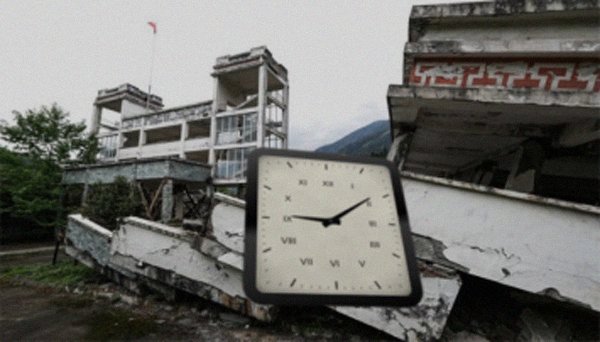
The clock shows 9 h 09 min
